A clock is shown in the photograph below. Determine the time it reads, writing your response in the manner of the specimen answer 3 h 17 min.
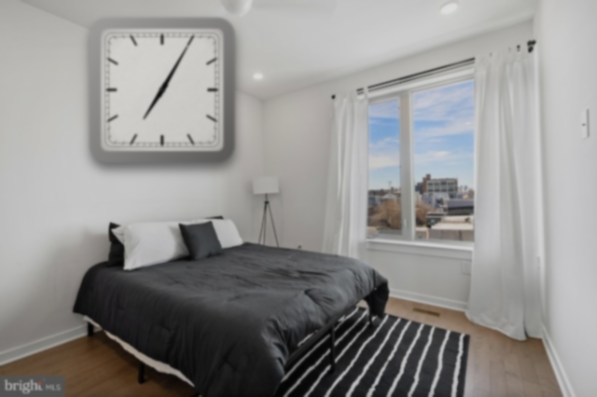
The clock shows 7 h 05 min
